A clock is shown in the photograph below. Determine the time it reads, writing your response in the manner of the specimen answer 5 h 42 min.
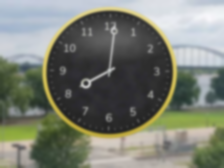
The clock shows 8 h 01 min
